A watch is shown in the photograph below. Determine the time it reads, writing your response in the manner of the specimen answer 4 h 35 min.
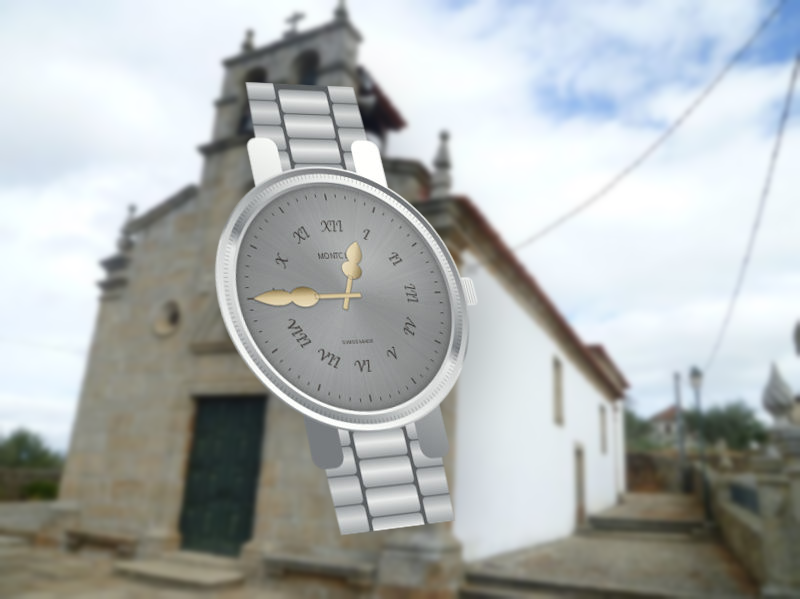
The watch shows 12 h 45 min
